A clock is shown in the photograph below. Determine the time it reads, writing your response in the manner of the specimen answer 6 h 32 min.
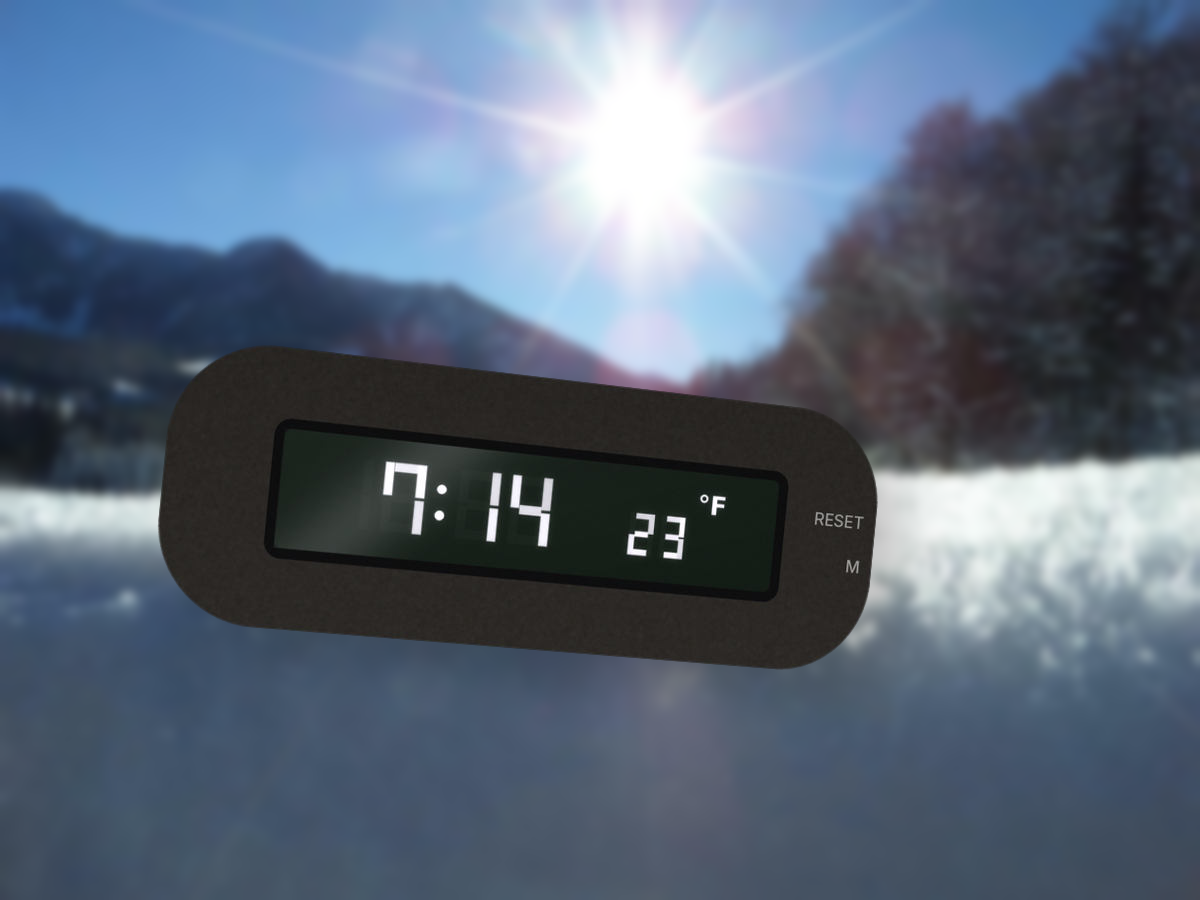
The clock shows 7 h 14 min
